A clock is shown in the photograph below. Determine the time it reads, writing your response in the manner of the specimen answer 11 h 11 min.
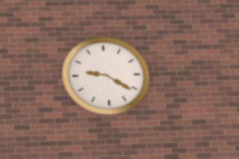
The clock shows 9 h 21 min
